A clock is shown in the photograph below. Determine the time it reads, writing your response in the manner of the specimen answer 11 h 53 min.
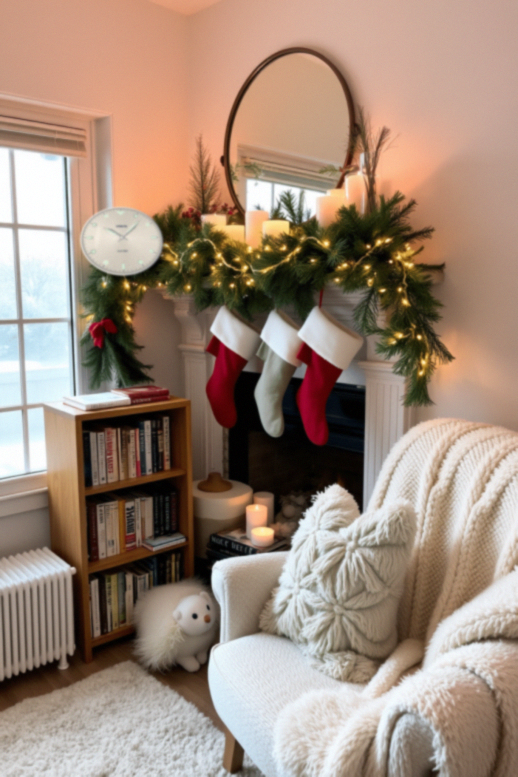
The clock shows 10 h 07 min
